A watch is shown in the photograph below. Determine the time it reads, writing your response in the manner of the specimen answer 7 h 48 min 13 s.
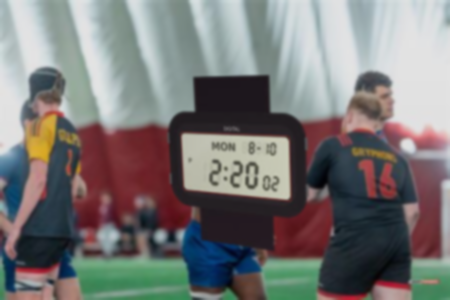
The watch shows 2 h 20 min 02 s
